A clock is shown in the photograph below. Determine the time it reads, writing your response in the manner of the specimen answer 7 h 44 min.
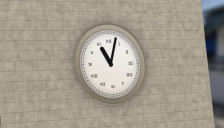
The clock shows 11 h 03 min
